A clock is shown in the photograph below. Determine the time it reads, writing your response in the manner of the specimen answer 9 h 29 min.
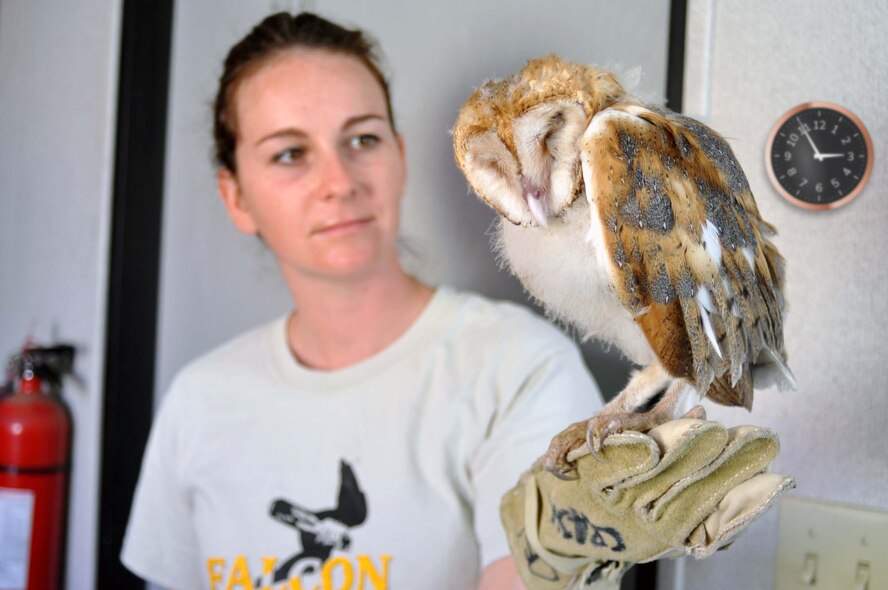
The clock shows 2 h 55 min
